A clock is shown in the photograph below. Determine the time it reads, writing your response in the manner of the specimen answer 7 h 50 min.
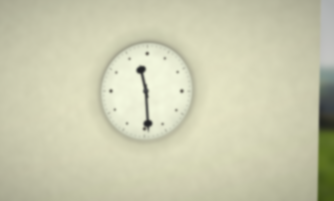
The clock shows 11 h 29 min
